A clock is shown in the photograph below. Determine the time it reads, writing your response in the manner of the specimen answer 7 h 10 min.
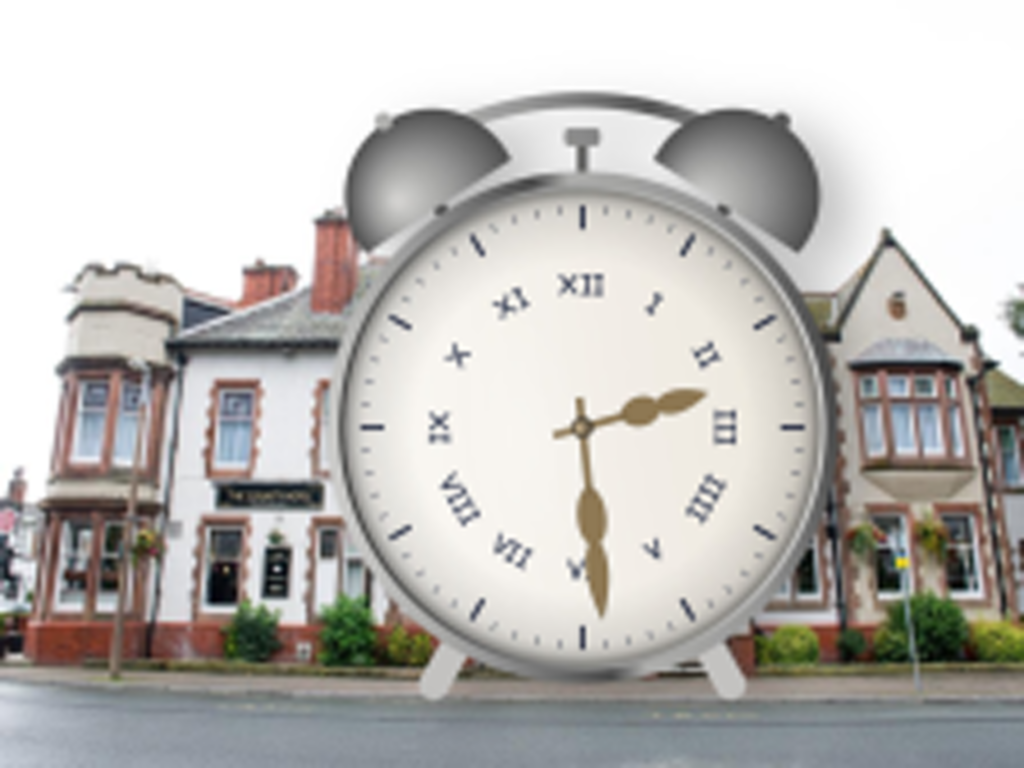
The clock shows 2 h 29 min
